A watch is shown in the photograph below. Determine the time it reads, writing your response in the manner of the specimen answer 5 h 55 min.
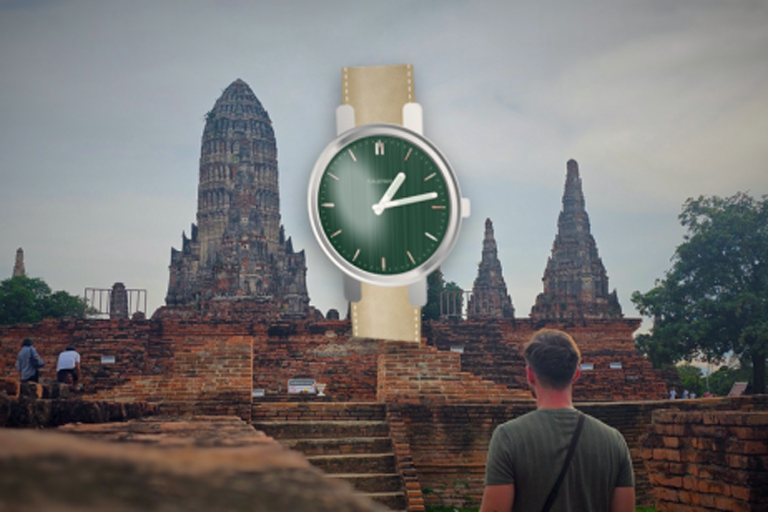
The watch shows 1 h 13 min
